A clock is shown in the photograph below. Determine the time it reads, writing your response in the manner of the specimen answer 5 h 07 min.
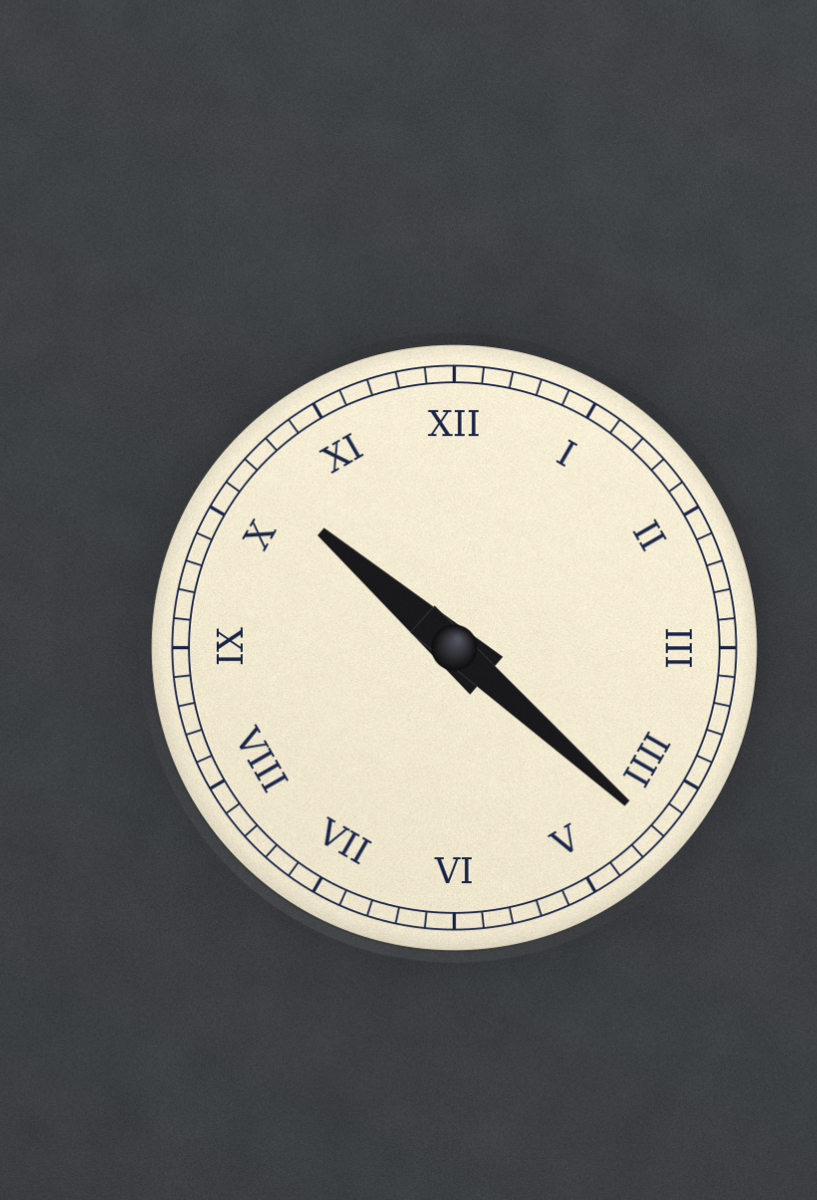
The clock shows 10 h 22 min
